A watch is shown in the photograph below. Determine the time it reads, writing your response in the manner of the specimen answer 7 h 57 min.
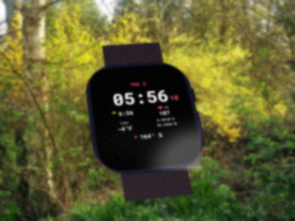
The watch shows 5 h 56 min
